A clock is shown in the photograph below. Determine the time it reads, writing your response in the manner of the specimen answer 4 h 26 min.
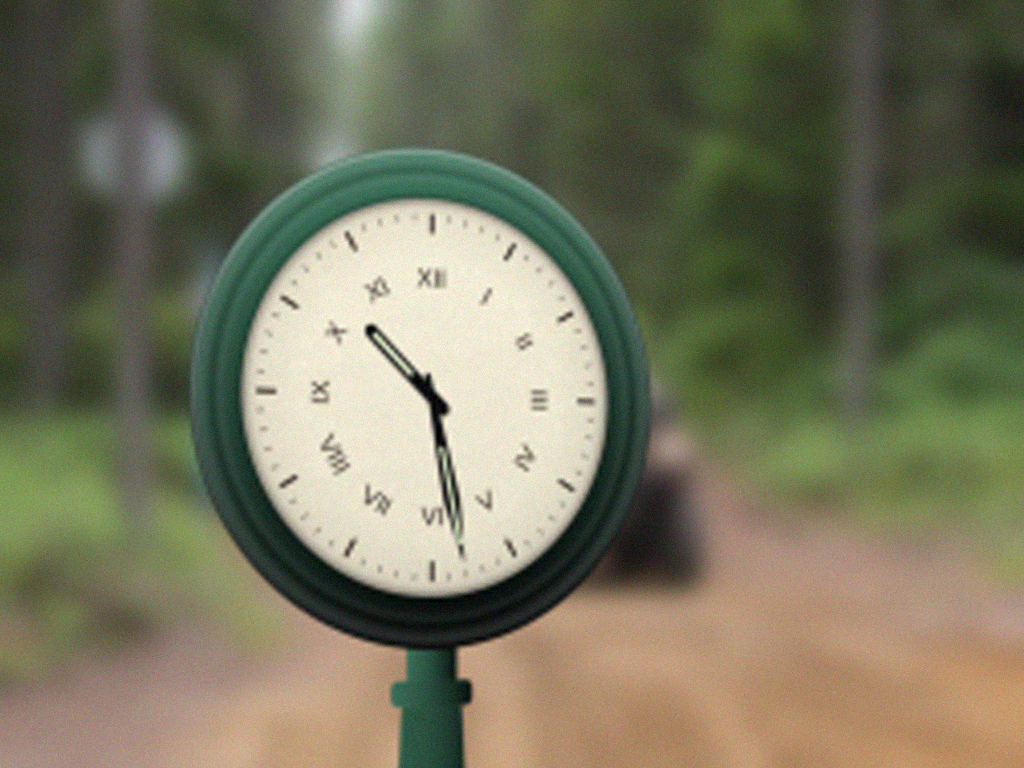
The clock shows 10 h 28 min
